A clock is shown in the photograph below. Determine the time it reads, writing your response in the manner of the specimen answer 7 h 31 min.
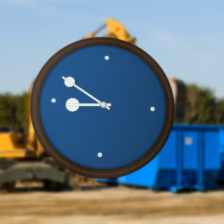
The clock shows 8 h 50 min
